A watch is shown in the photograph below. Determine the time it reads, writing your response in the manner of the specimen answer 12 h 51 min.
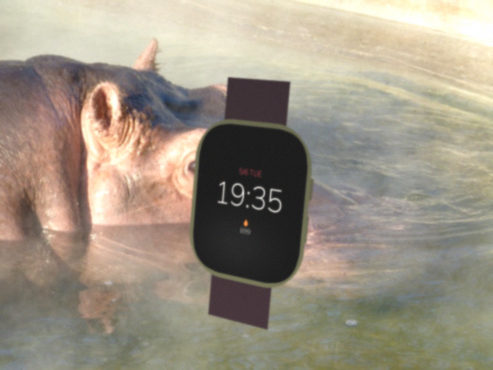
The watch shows 19 h 35 min
